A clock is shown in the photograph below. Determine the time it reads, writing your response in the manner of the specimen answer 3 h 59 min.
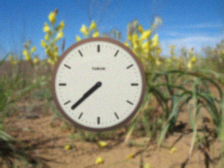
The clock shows 7 h 38 min
